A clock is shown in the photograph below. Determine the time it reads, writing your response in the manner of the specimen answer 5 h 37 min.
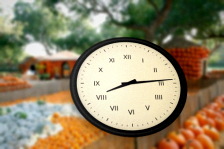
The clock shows 8 h 14 min
